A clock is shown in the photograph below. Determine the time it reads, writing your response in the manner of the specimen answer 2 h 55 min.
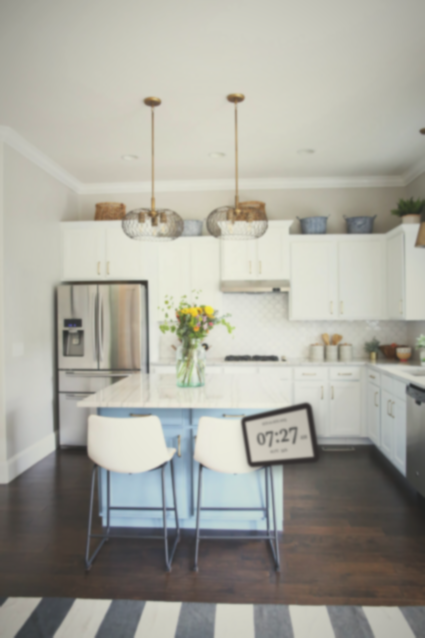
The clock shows 7 h 27 min
